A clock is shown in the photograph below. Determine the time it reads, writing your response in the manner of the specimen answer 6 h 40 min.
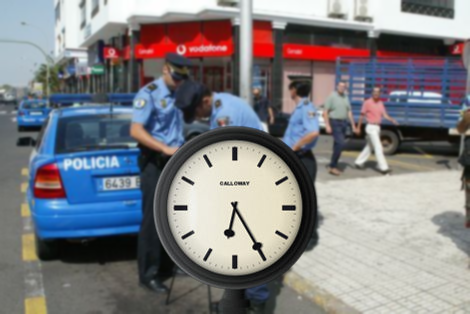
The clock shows 6 h 25 min
